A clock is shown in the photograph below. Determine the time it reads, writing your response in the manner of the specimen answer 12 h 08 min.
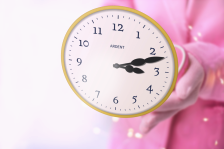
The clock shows 3 h 12 min
